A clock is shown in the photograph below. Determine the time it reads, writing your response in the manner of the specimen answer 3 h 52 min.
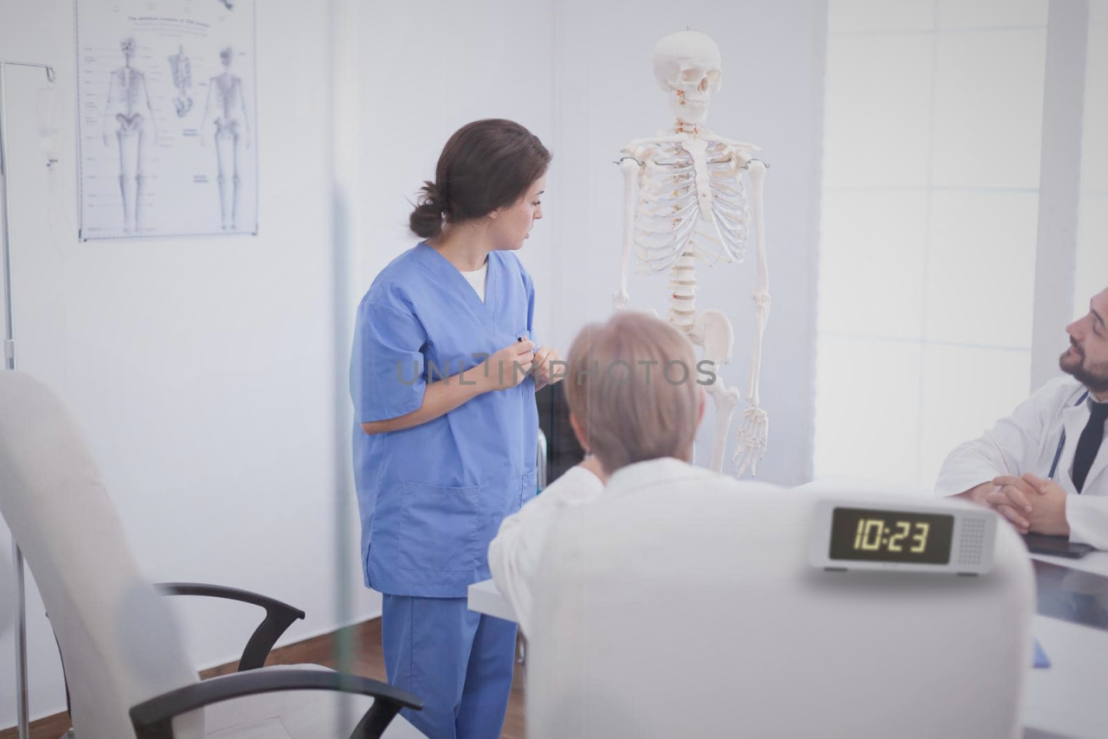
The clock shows 10 h 23 min
